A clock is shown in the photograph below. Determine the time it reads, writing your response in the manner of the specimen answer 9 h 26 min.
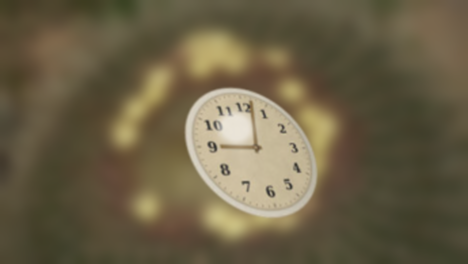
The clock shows 9 h 02 min
